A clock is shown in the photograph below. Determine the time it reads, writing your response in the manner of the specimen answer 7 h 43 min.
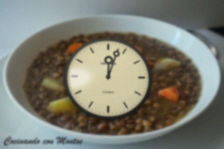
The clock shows 12 h 03 min
